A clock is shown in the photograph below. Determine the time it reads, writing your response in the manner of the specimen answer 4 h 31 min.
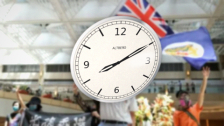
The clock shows 8 h 10 min
